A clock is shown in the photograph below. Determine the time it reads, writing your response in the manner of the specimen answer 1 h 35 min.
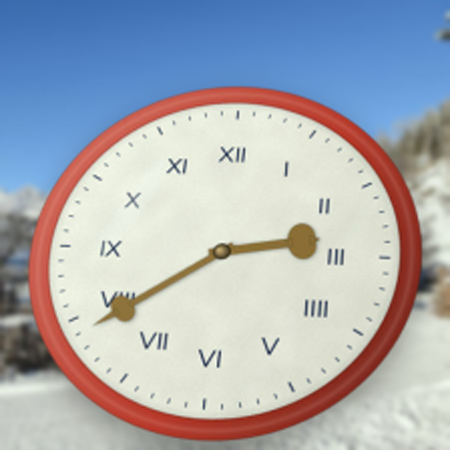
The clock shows 2 h 39 min
